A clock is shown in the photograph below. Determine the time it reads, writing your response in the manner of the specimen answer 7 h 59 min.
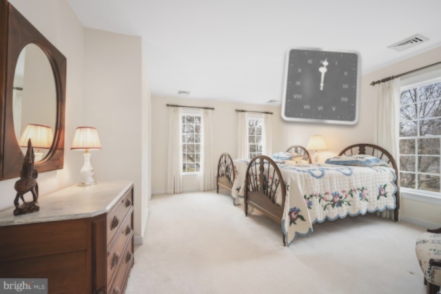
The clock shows 12 h 01 min
